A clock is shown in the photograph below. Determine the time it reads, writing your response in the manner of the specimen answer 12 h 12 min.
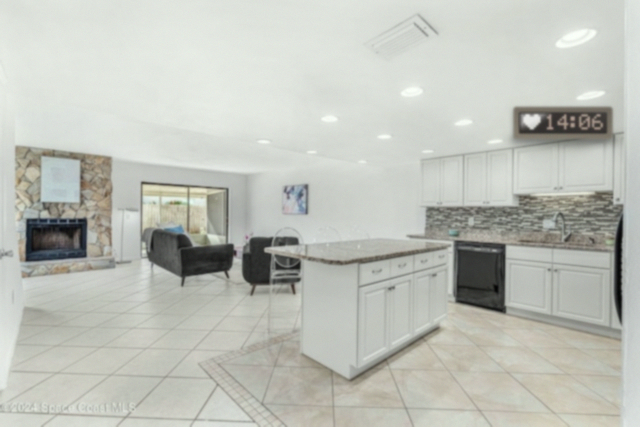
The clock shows 14 h 06 min
